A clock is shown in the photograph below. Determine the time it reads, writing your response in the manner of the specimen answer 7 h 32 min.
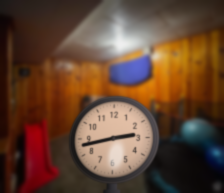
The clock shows 2 h 43 min
